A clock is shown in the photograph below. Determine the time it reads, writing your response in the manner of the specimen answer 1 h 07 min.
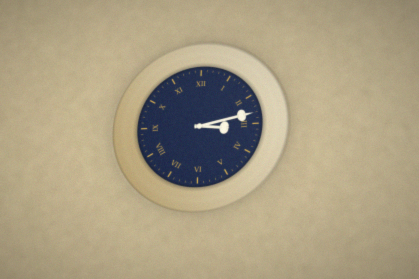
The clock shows 3 h 13 min
